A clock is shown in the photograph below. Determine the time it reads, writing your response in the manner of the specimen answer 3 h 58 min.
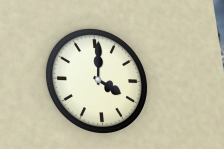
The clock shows 4 h 01 min
